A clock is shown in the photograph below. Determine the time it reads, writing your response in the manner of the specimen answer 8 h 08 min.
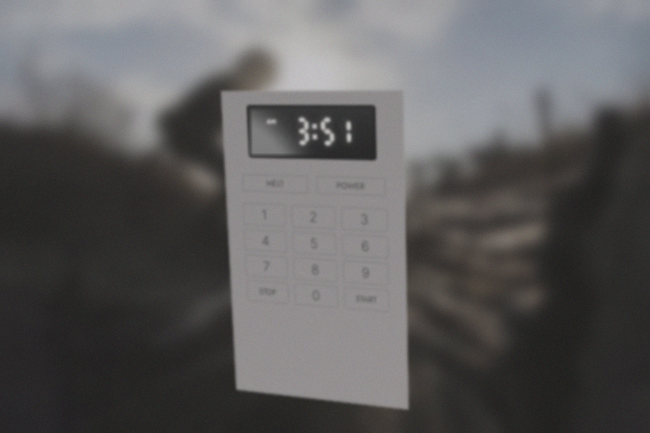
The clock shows 3 h 51 min
